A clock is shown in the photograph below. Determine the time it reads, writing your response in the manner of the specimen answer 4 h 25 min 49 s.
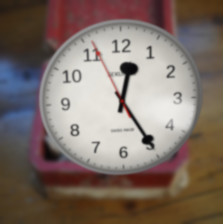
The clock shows 12 h 24 min 56 s
